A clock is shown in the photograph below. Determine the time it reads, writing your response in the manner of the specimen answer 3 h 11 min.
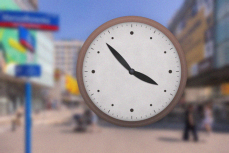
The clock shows 3 h 53 min
